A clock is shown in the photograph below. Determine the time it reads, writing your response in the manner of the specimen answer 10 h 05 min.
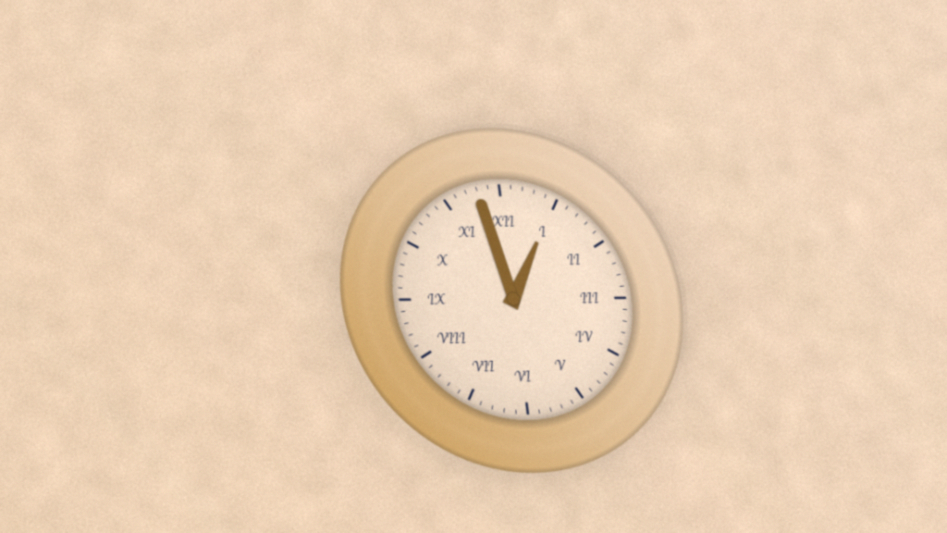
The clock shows 12 h 58 min
